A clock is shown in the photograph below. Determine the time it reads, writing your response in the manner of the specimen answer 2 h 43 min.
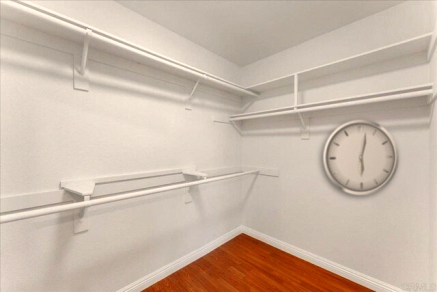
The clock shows 6 h 02 min
